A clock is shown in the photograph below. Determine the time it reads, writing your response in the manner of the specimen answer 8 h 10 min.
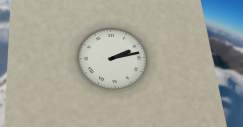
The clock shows 2 h 13 min
